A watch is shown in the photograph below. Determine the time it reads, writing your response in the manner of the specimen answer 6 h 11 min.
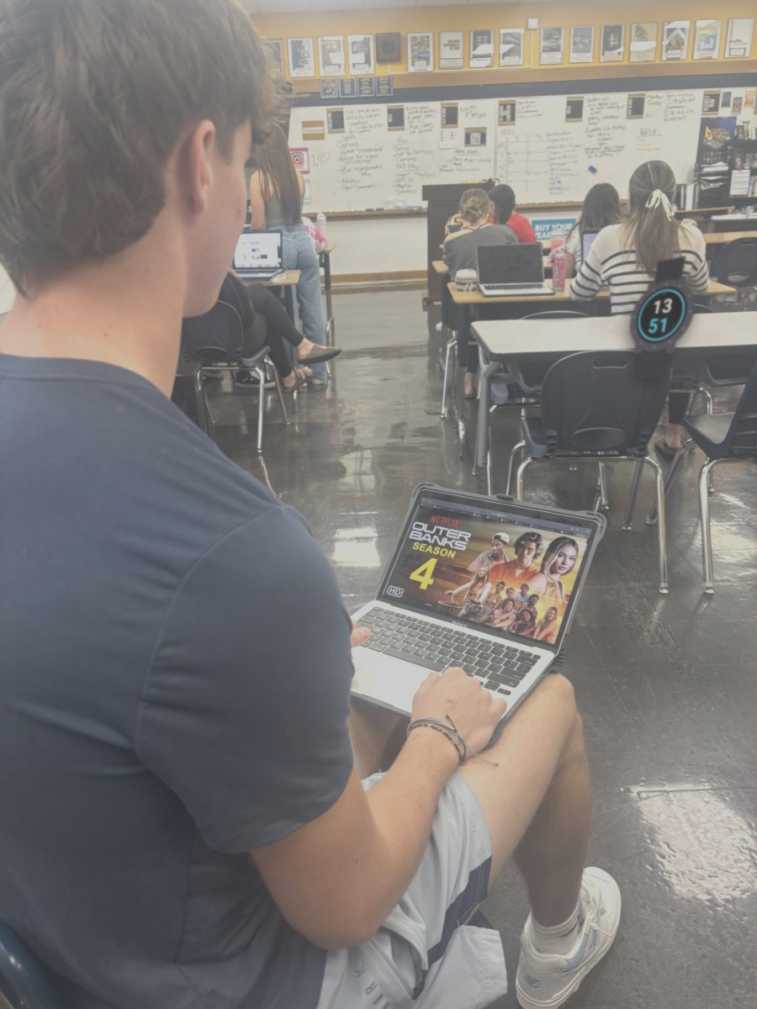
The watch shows 13 h 51 min
